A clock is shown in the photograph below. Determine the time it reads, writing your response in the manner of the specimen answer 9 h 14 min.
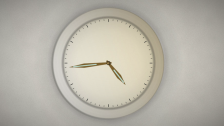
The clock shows 4 h 44 min
